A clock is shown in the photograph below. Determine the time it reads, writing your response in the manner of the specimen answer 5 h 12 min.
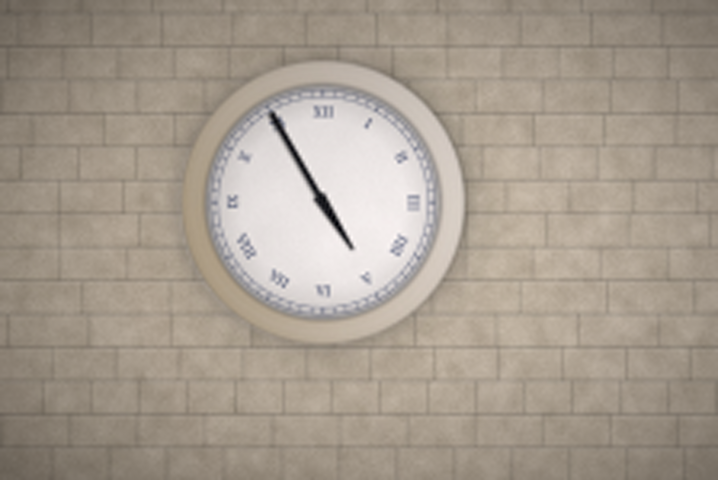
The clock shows 4 h 55 min
